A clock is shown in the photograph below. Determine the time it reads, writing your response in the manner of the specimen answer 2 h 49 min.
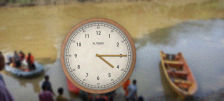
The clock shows 4 h 15 min
